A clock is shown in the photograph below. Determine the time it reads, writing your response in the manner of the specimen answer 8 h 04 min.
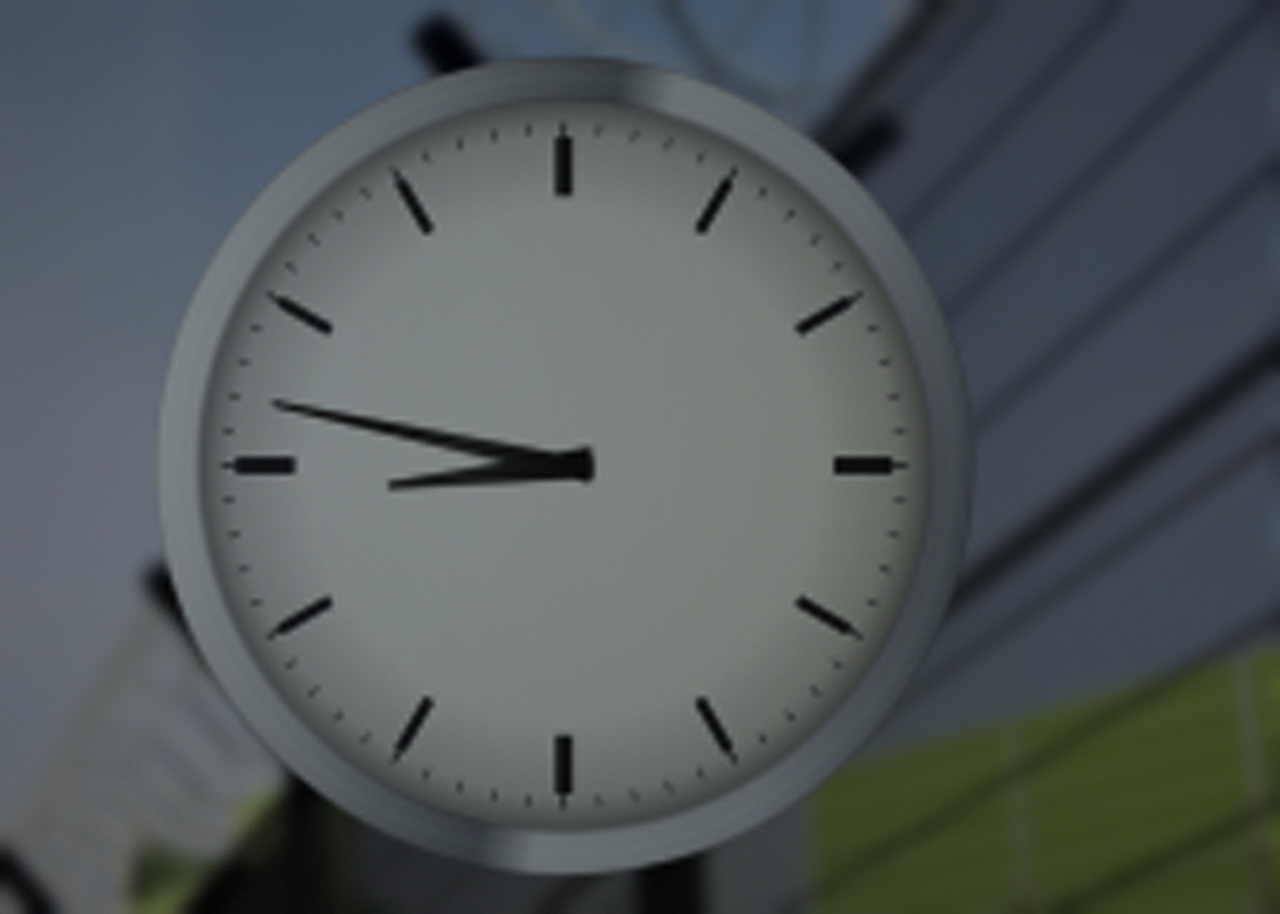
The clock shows 8 h 47 min
